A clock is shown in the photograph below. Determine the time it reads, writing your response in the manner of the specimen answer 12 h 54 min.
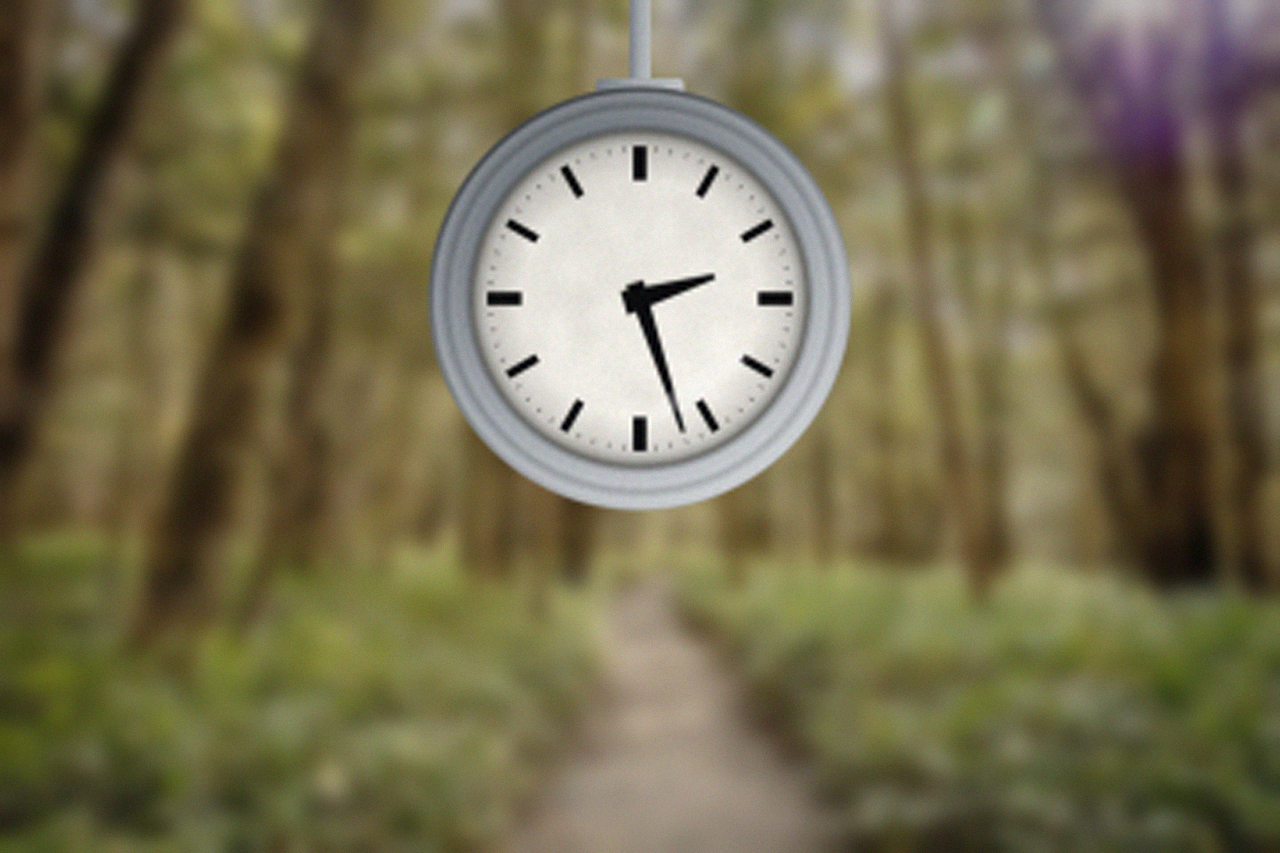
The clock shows 2 h 27 min
